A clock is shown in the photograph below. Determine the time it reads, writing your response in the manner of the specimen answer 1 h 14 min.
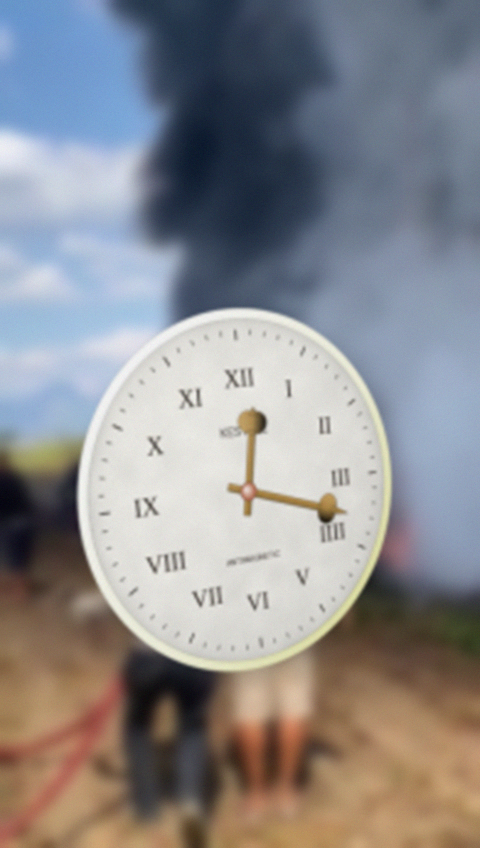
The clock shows 12 h 18 min
